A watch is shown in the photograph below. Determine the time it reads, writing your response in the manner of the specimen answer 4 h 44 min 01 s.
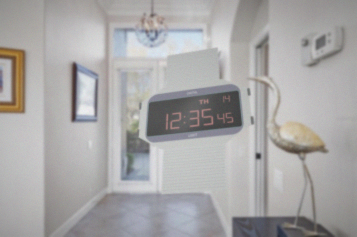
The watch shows 12 h 35 min 45 s
